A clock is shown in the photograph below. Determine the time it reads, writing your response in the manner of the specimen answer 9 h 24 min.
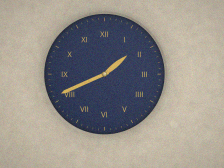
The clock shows 1 h 41 min
